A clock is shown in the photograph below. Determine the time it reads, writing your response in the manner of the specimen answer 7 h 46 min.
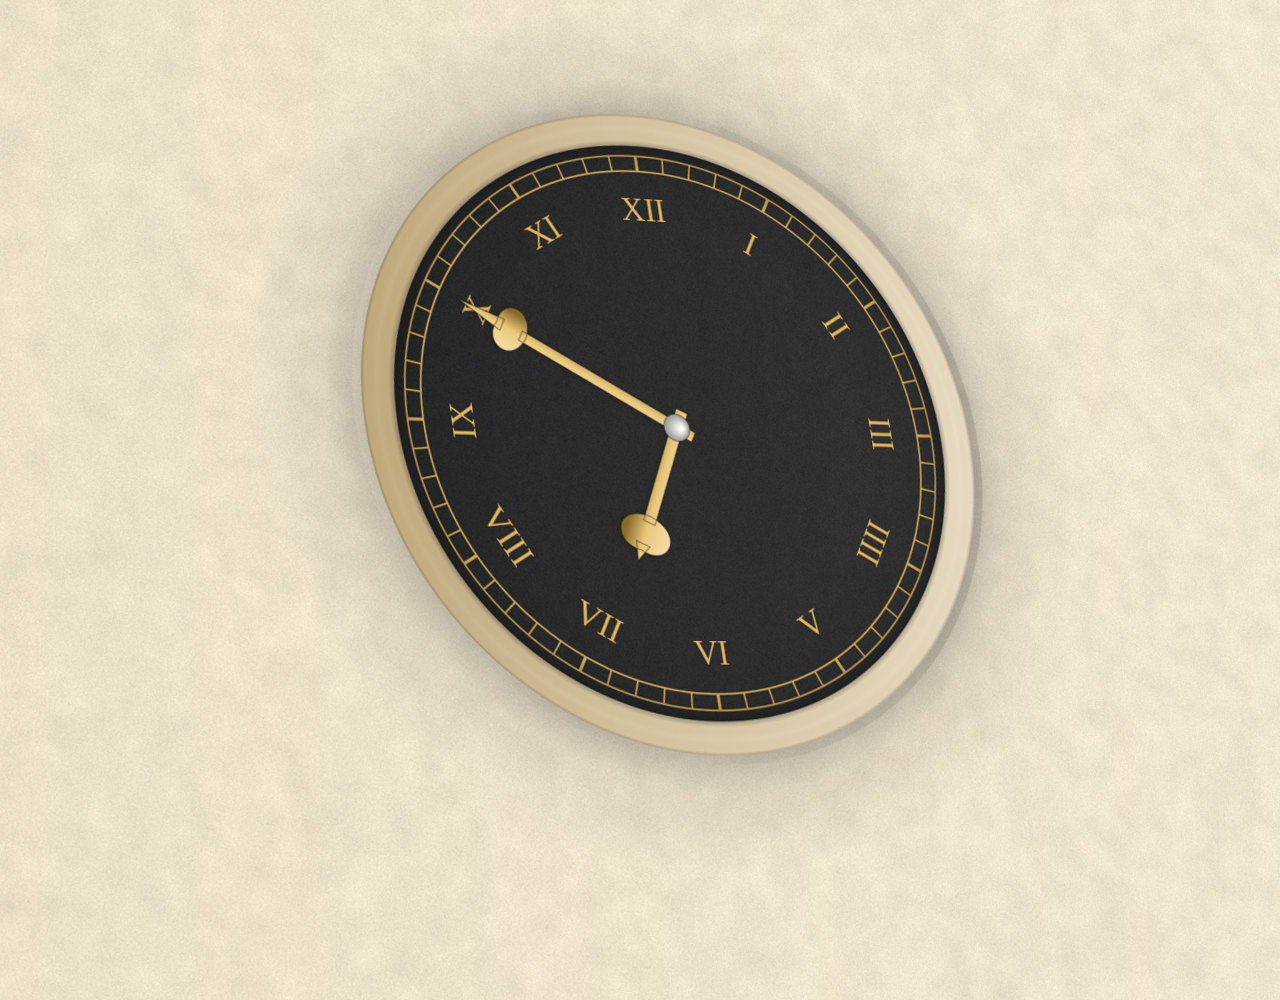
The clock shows 6 h 50 min
